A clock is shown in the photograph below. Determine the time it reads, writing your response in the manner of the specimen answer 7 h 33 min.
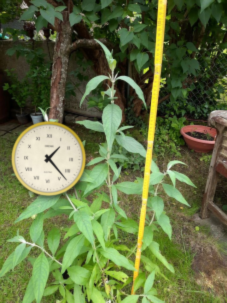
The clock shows 1 h 23 min
